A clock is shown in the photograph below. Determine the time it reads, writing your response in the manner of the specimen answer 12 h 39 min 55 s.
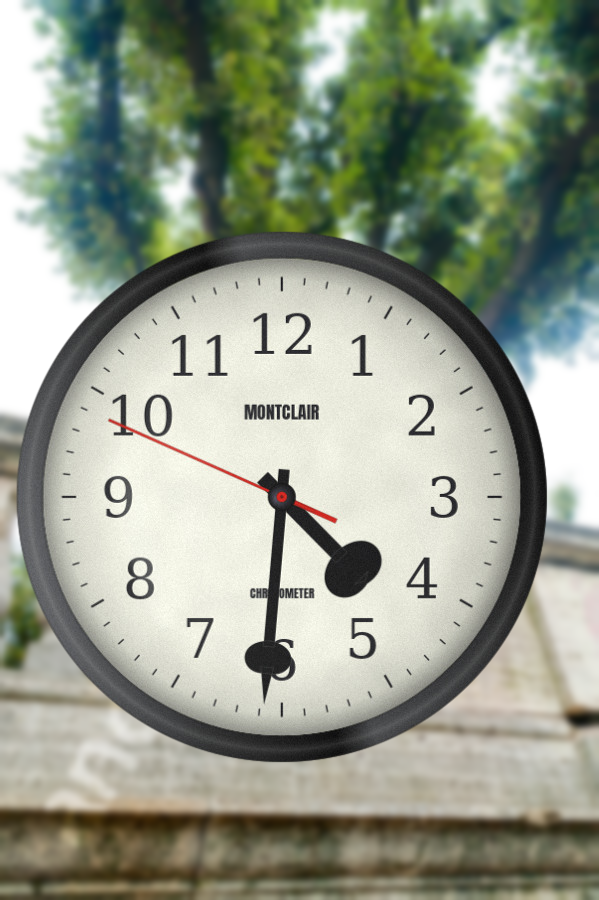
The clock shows 4 h 30 min 49 s
